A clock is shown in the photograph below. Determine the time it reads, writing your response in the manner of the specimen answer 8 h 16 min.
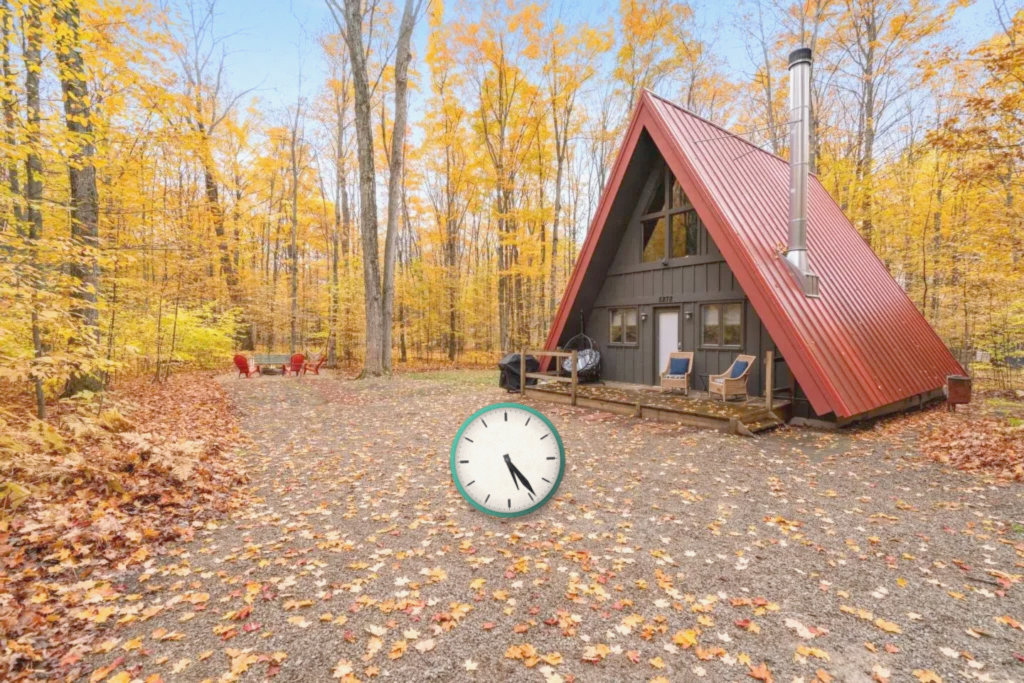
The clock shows 5 h 24 min
